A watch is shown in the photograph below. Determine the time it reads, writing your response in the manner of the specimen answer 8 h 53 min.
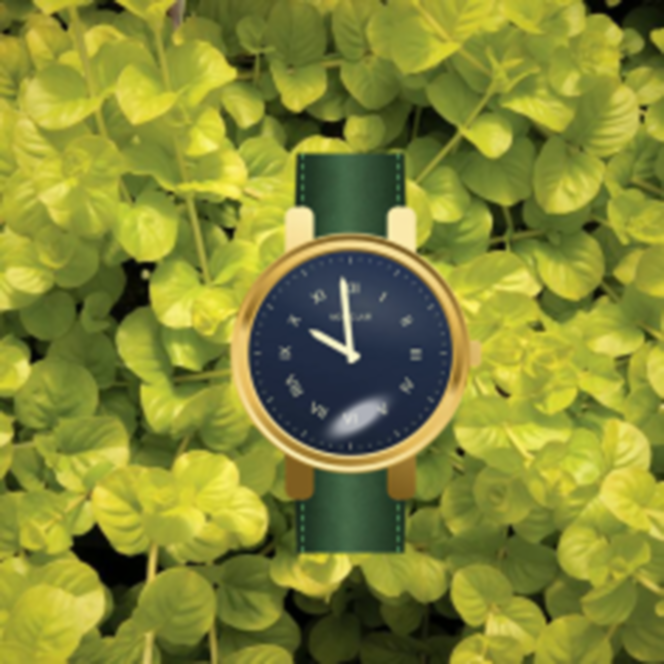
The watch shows 9 h 59 min
